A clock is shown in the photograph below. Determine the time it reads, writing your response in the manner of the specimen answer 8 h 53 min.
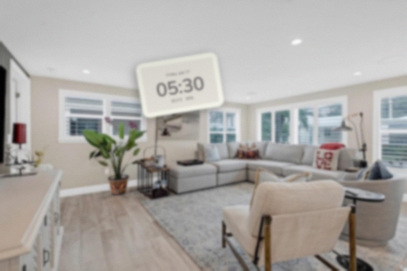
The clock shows 5 h 30 min
